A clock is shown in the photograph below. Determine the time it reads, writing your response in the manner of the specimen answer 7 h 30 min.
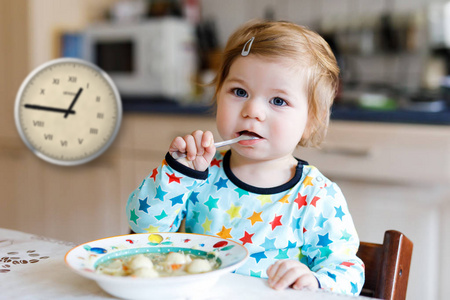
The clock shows 12 h 45 min
